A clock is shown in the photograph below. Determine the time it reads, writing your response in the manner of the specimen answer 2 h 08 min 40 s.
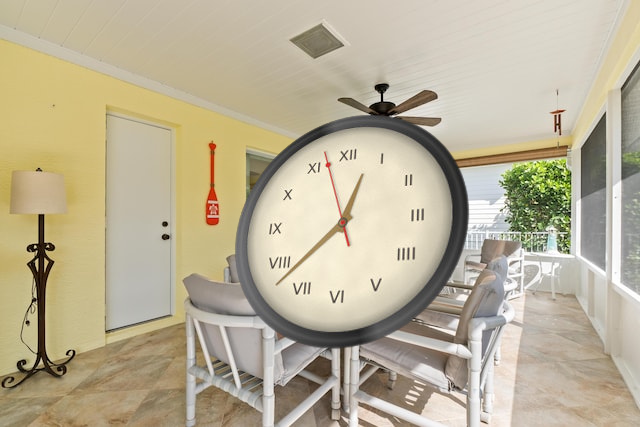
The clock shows 12 h 37 min 57 s
